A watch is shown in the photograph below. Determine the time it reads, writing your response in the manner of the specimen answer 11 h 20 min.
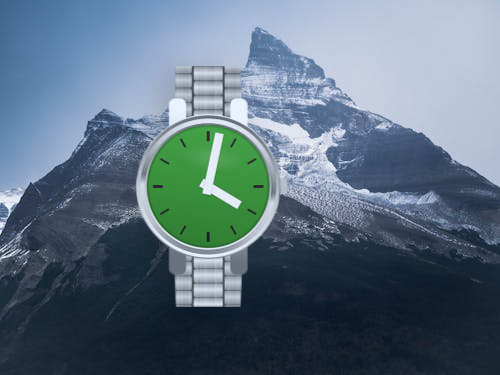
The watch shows 4 h 02 min
